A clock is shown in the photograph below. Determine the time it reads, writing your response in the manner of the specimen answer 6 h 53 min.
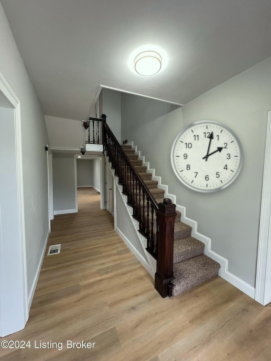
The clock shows 2 h 02 min
